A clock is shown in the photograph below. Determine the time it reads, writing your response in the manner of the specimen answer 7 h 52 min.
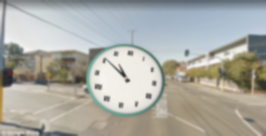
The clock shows 10 h 51 min
